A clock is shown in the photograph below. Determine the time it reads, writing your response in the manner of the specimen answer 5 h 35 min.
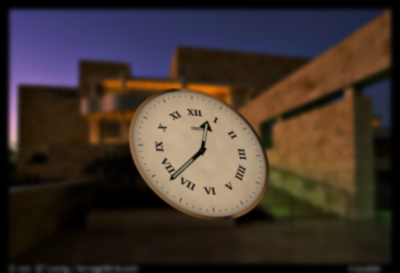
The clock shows 12 h 38 min
